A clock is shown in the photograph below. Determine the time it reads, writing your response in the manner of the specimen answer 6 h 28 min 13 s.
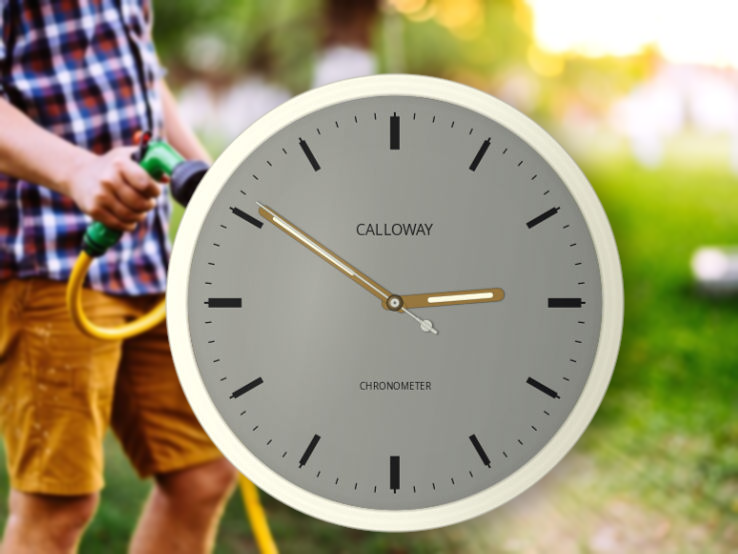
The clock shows 2 h 50 min 51 s
